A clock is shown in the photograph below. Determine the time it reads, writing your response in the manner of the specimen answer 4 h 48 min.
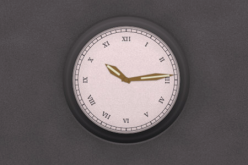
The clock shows 10 h 14 min
